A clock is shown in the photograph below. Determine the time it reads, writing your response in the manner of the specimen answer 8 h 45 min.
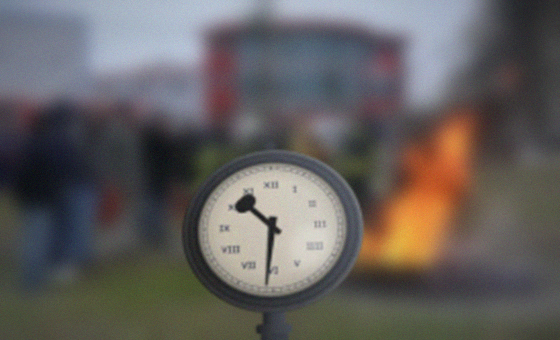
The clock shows 10 h 31 min
